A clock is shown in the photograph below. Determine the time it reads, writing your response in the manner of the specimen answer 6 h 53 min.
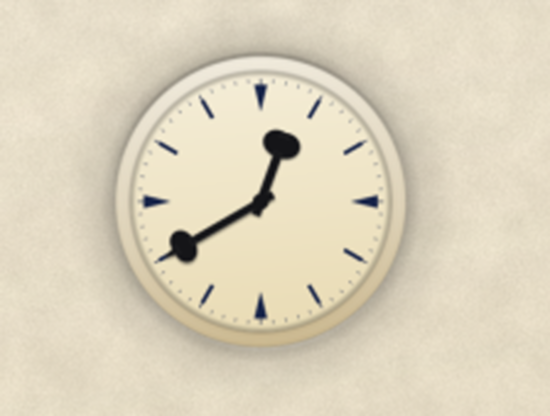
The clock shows 12 h 40 min
